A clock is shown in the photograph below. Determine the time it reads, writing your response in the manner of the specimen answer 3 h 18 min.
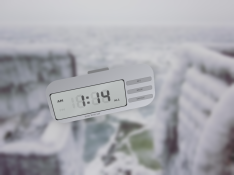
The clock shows 1 h 14 min
